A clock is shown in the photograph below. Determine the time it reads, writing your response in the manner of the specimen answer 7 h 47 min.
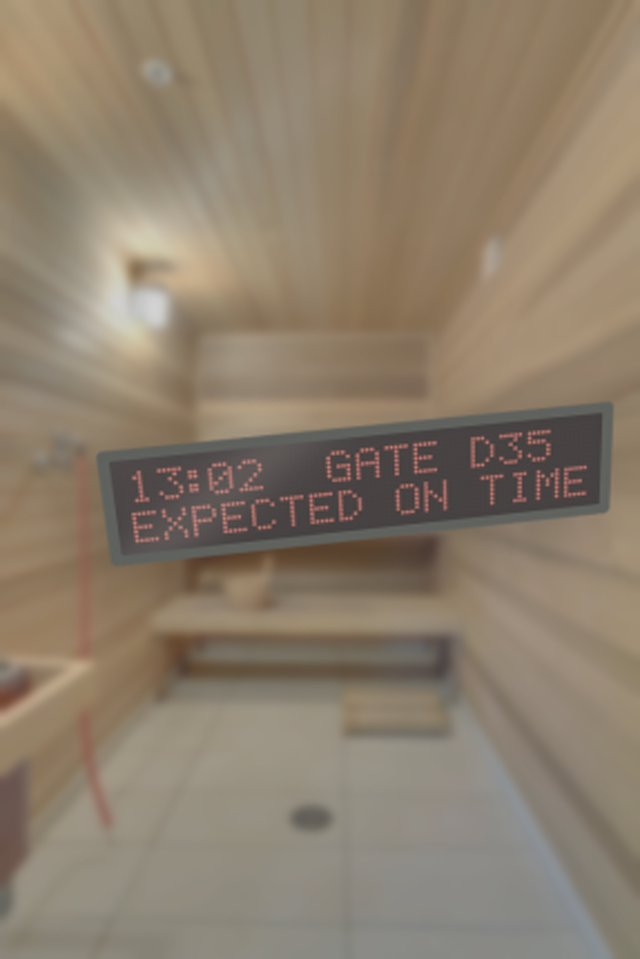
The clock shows 13 h 02 min
